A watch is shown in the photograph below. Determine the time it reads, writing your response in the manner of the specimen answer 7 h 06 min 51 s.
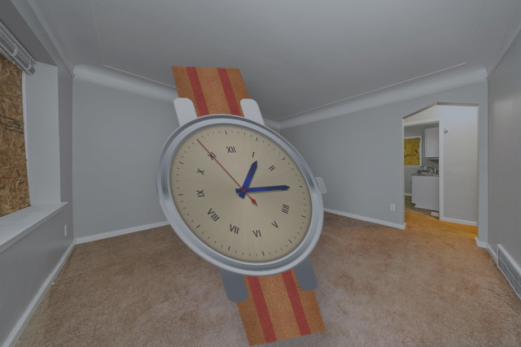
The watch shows 1 h 14 min 55 s
